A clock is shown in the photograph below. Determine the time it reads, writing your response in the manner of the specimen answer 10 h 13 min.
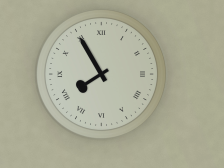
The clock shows 7 h 55 min
